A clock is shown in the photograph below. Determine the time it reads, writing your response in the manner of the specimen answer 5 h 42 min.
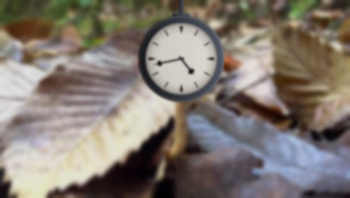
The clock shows 4 h 43 min
